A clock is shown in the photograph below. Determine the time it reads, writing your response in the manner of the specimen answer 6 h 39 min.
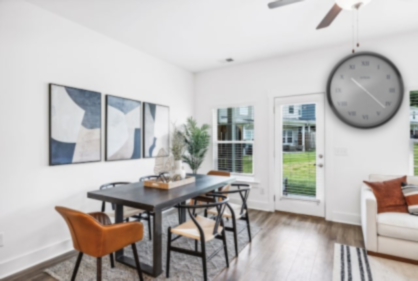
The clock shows 10 h 22 min
